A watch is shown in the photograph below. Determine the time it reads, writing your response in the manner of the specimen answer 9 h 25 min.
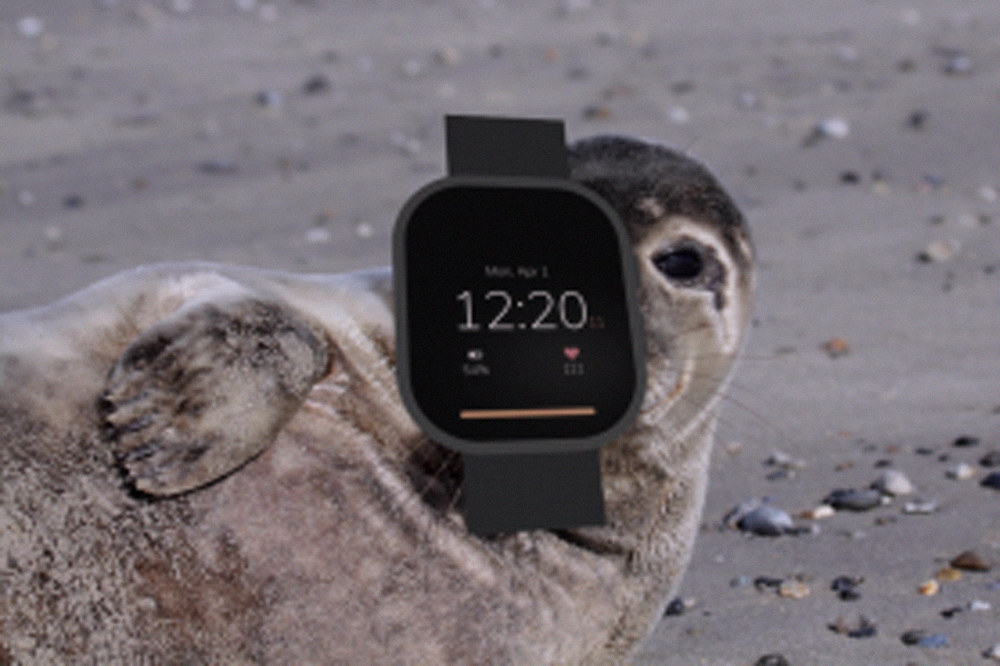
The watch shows 12 h 20 min
